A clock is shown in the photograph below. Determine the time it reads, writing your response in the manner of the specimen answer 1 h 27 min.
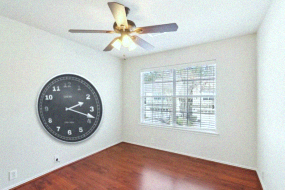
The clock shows 2 h 18 min
